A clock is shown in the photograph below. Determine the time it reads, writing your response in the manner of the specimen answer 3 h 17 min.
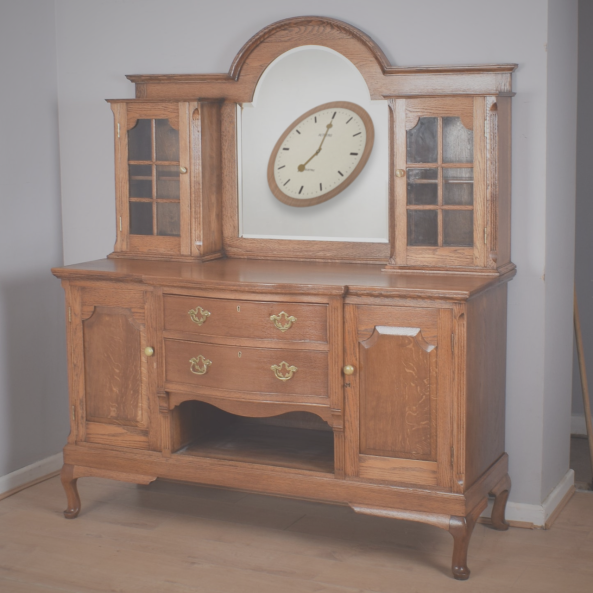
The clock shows 7 h 00 min
